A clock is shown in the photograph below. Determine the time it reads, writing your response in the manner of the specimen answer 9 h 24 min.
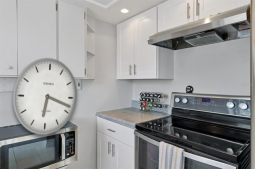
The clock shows 6 h 18 min
